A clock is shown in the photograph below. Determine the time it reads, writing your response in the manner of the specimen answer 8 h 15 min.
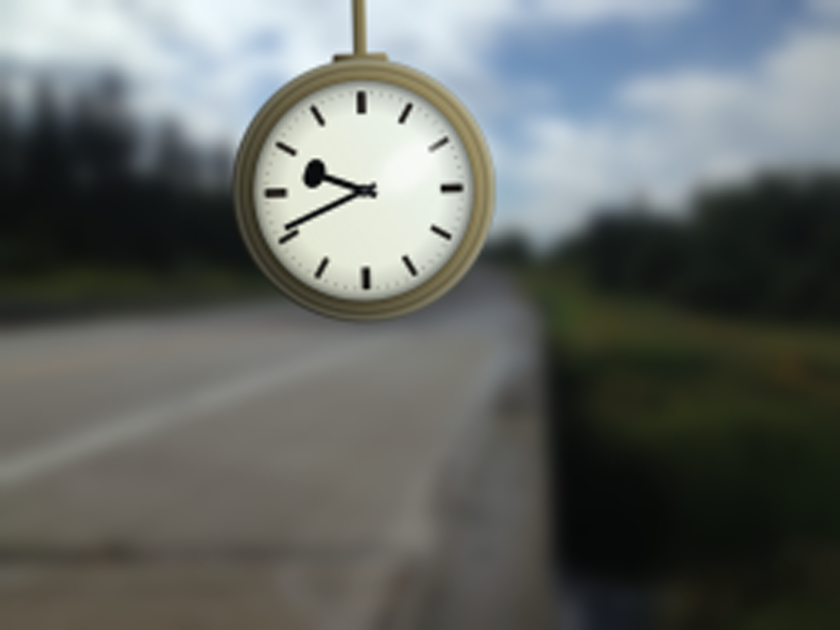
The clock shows 9 h 41 min
